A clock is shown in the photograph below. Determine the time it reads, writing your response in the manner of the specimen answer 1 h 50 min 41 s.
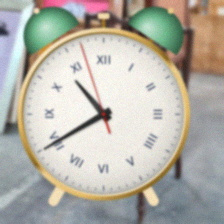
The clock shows 10 h 39 min 57 s
